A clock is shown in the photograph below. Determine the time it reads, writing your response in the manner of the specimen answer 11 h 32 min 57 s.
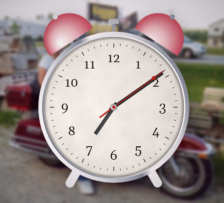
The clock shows 7 h 09 min 09 s
